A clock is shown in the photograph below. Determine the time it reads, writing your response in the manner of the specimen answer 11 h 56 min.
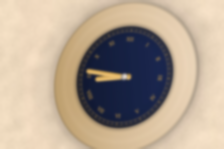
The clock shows 8 h 46 min
